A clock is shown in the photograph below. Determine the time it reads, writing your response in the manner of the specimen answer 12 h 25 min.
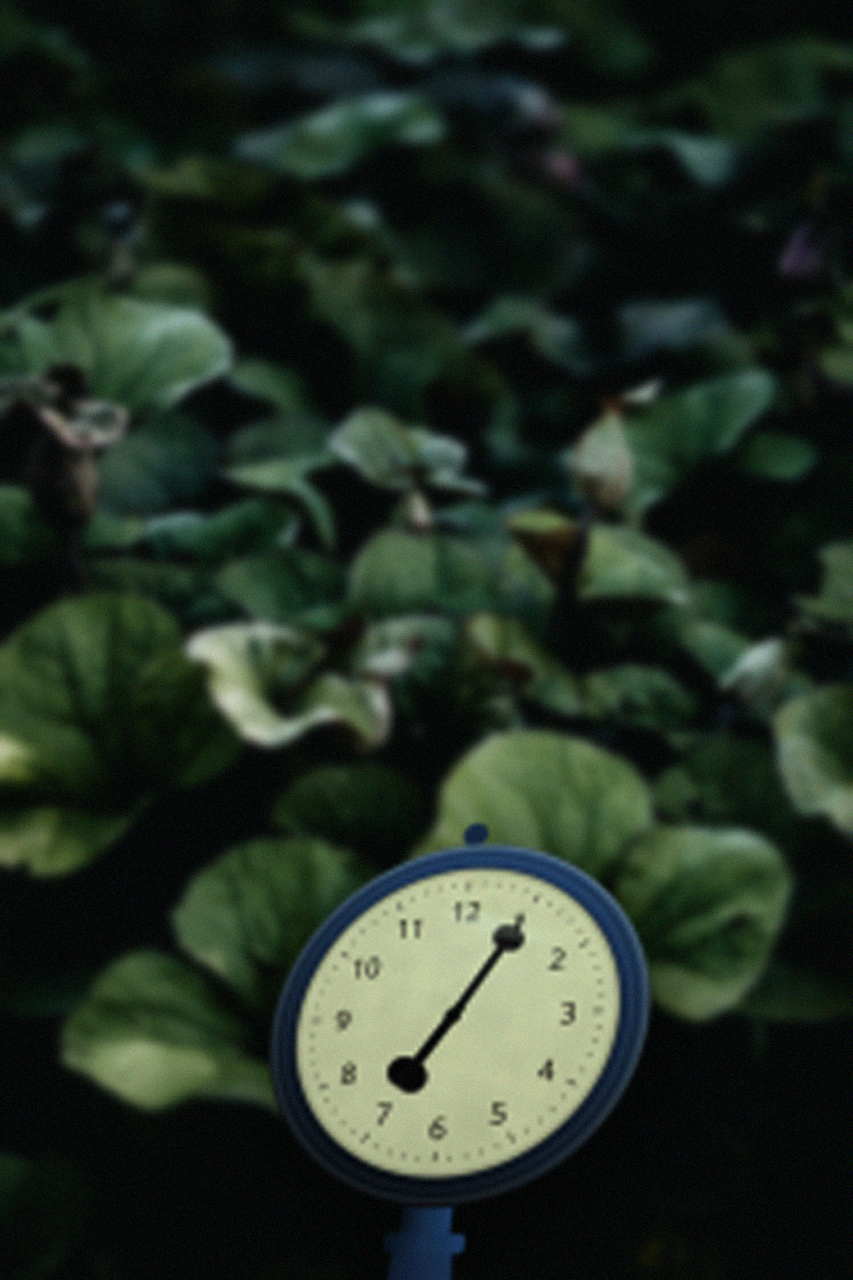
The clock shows 7 h 05 min
